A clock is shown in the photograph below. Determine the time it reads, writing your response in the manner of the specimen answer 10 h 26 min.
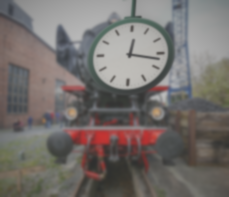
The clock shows 12 h 17 min
